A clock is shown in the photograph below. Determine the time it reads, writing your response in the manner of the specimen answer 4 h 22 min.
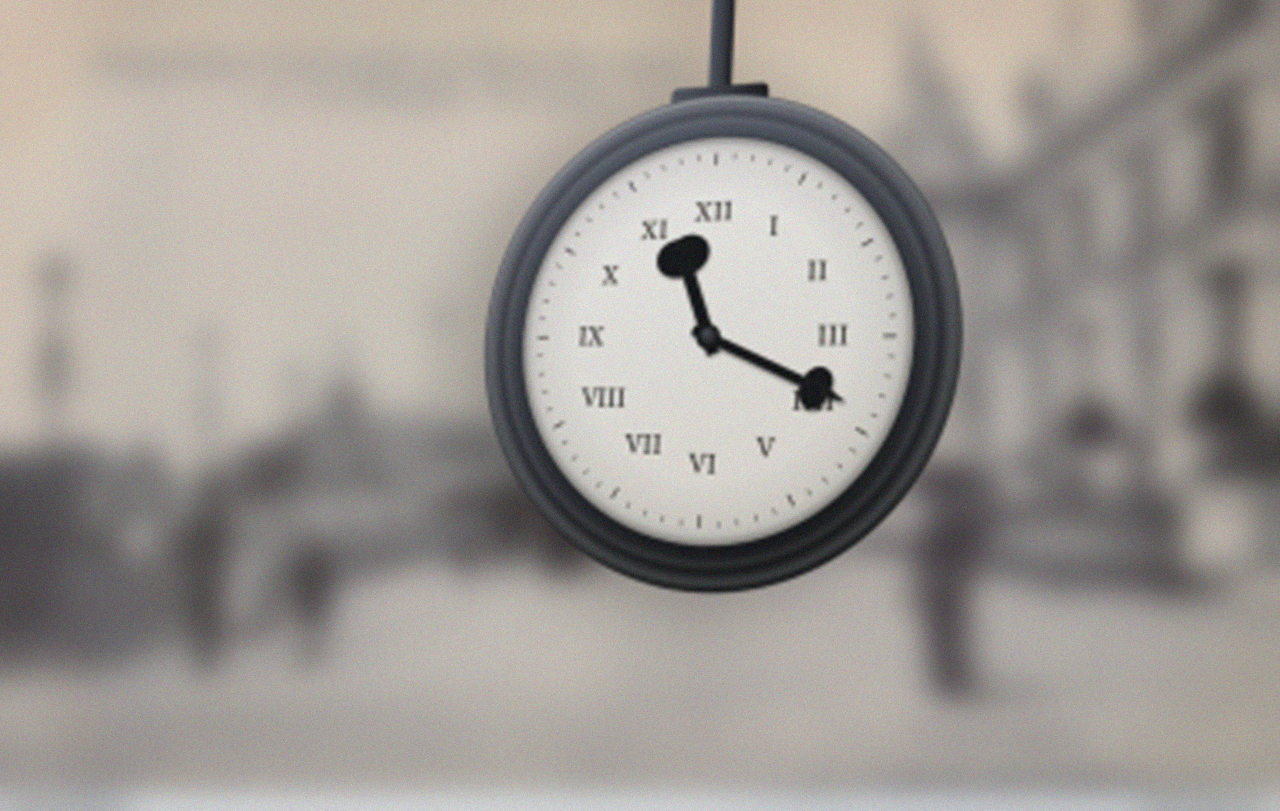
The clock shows 11 h 19 min
